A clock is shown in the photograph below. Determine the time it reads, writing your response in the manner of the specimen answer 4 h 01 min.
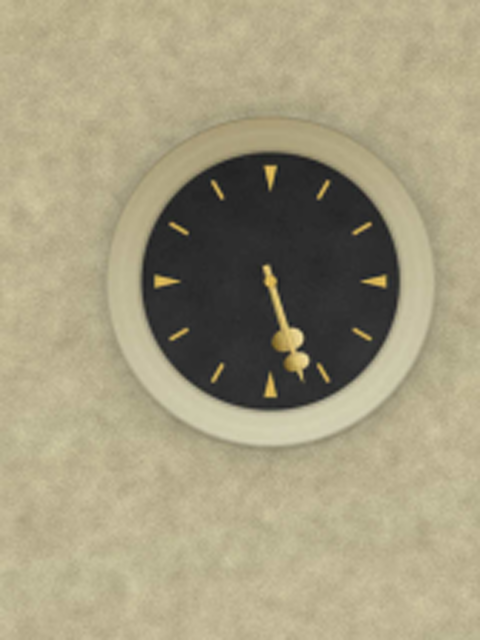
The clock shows 5 h 27 min
